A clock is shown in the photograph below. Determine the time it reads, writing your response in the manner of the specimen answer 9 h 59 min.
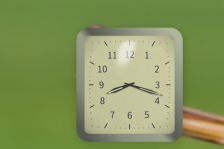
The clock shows 8 h 18 min
